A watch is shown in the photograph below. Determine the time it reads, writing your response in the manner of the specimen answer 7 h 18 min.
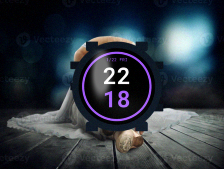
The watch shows 22 h 18 min
